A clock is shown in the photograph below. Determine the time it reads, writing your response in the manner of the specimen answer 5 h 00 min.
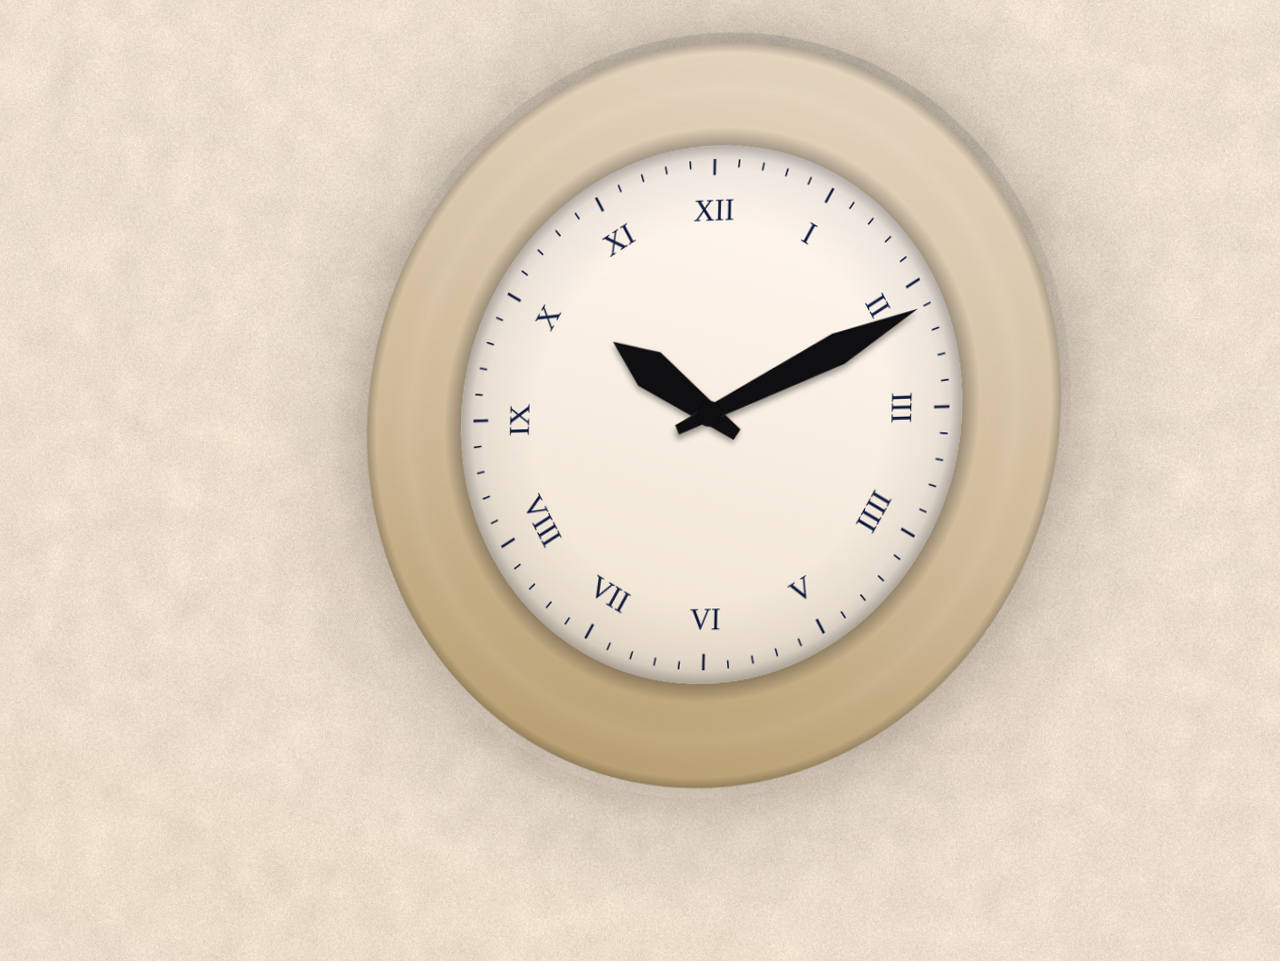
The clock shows 10 h 11 min
